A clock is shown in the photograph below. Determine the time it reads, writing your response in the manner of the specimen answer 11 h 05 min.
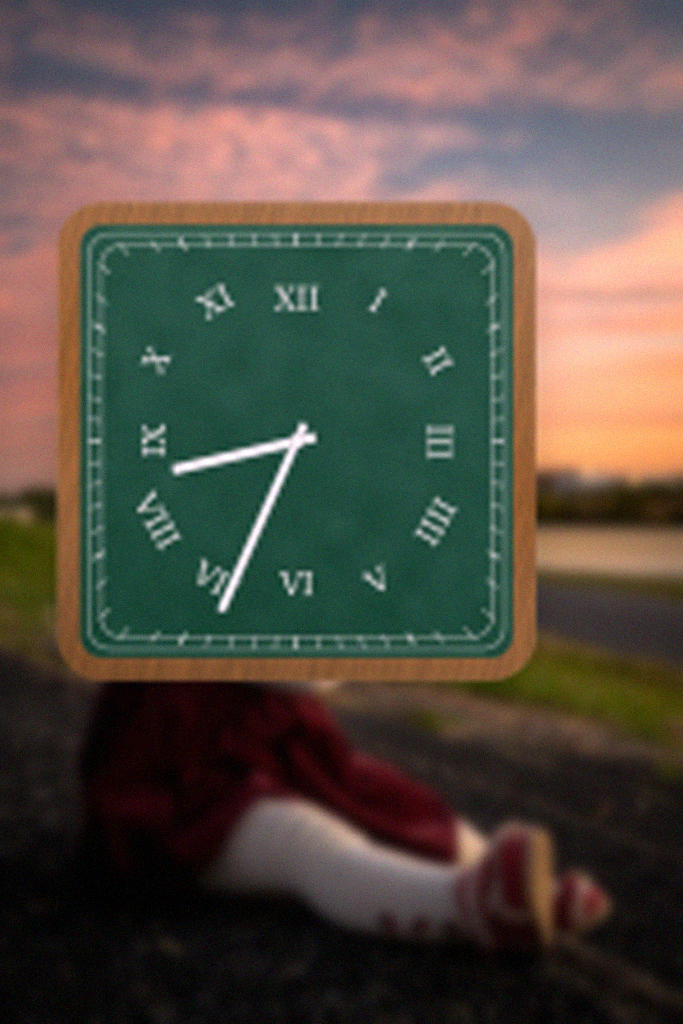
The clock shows 8 h 34 min
